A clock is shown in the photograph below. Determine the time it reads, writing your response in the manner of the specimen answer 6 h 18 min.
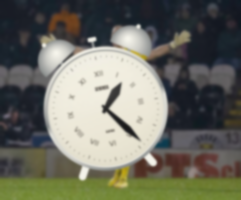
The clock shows 1 h 24 min
